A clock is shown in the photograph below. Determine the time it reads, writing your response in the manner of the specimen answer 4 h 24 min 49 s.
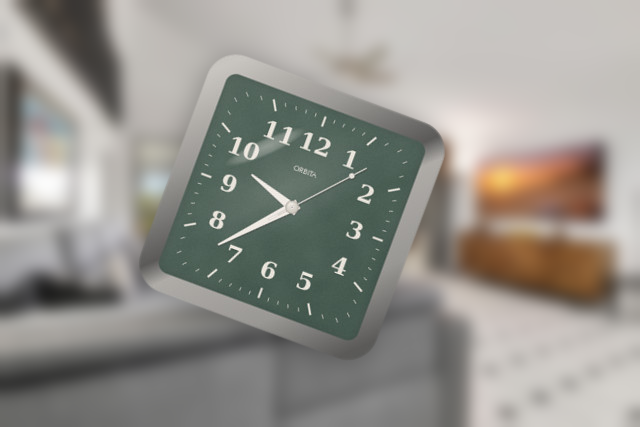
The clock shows 9 h 37 min 07 s
